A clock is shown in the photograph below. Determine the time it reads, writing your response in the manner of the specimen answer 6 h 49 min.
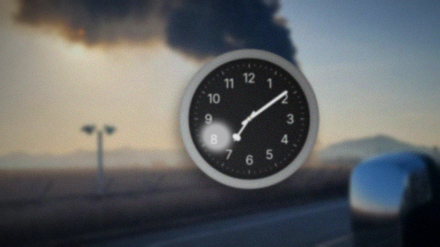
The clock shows 7 h 09 min
